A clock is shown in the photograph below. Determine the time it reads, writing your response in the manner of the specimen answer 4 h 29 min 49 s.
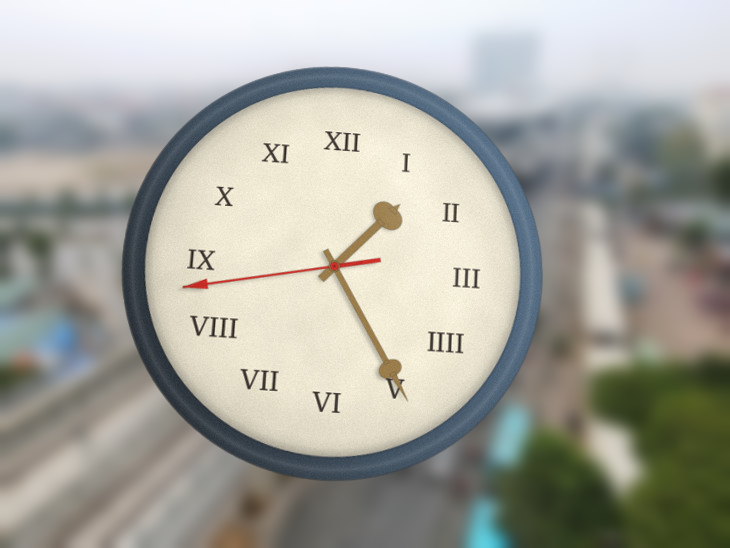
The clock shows 1 h 24 min 43 s
